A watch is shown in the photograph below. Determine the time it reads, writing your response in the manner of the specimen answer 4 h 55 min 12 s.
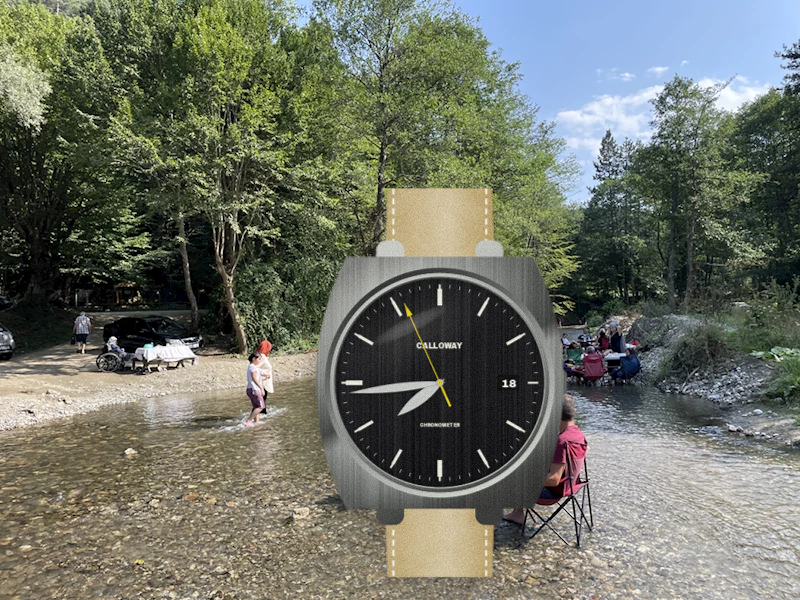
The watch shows 7 h 43 min 56 s
